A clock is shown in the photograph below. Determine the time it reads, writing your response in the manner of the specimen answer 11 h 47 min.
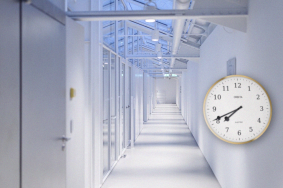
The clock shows 7 h 41 min
